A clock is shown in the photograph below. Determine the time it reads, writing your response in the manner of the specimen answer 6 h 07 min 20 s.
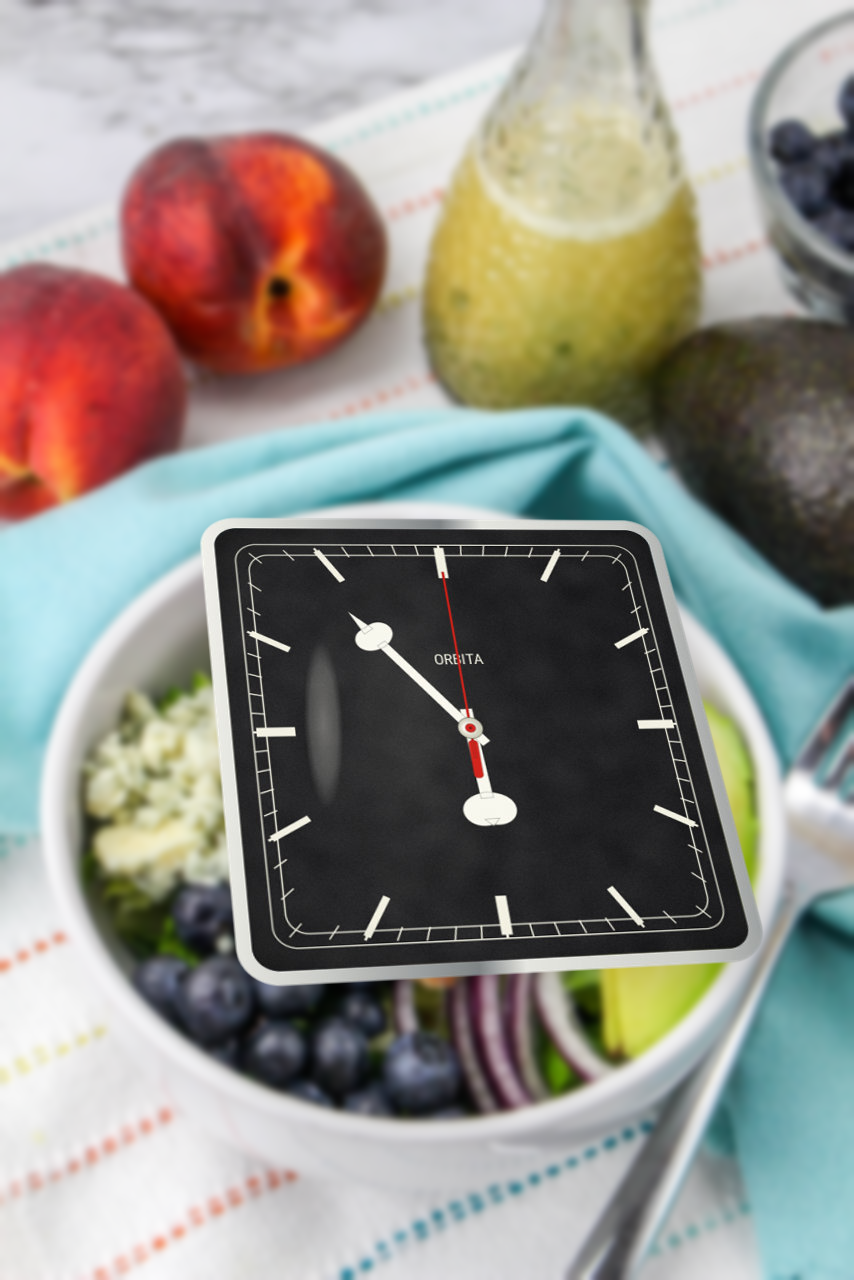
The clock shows 5 h 54 min 00 s
